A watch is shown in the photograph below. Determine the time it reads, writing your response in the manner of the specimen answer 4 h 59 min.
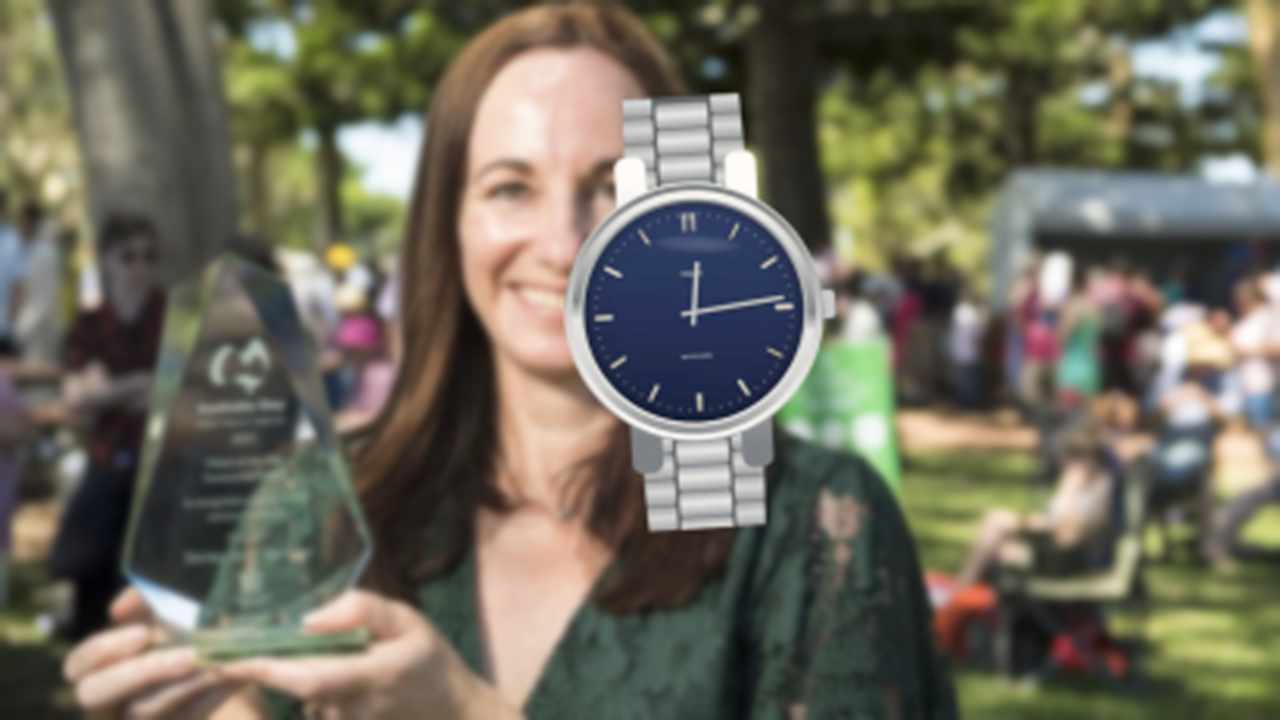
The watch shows 12 h 14 min
